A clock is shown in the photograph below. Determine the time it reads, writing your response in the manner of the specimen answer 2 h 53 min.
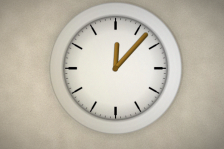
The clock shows 12 h 07 min
